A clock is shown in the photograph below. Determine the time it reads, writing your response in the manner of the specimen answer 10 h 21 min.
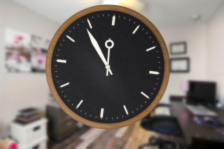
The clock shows 11 h 54 min
